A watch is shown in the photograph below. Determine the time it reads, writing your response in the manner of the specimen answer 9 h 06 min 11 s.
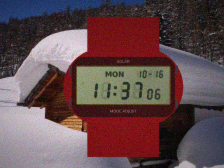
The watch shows 11 h 37 min 06 s
